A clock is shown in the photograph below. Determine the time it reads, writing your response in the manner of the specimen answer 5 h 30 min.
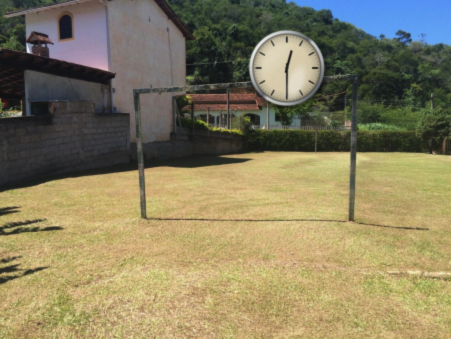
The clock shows 12 h 30 min
